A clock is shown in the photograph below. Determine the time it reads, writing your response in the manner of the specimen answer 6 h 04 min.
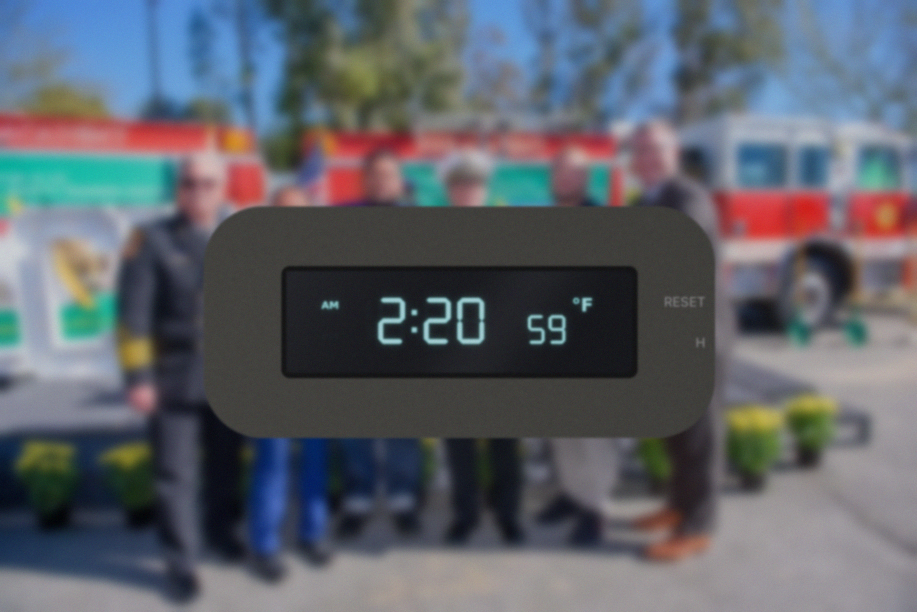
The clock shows 2 h 20 min
